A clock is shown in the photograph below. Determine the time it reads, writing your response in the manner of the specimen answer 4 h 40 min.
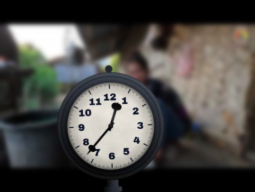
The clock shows 12 h 37 min
